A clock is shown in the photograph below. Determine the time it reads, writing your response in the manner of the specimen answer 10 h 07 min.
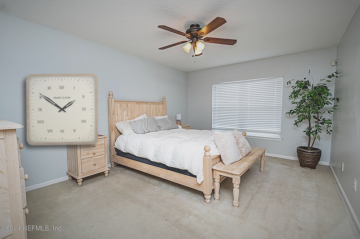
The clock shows 1 h 51 min
